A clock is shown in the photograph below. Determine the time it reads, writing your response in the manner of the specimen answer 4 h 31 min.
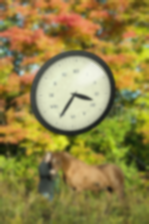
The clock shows 3 h 35 min
